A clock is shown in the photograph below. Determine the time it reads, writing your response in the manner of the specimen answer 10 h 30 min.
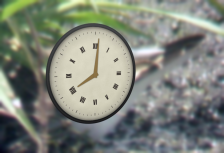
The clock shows 8 h 01 min
